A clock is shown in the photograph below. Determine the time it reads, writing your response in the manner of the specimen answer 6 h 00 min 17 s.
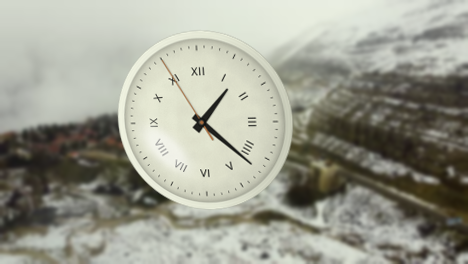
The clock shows 1 h 21 min 55 s
